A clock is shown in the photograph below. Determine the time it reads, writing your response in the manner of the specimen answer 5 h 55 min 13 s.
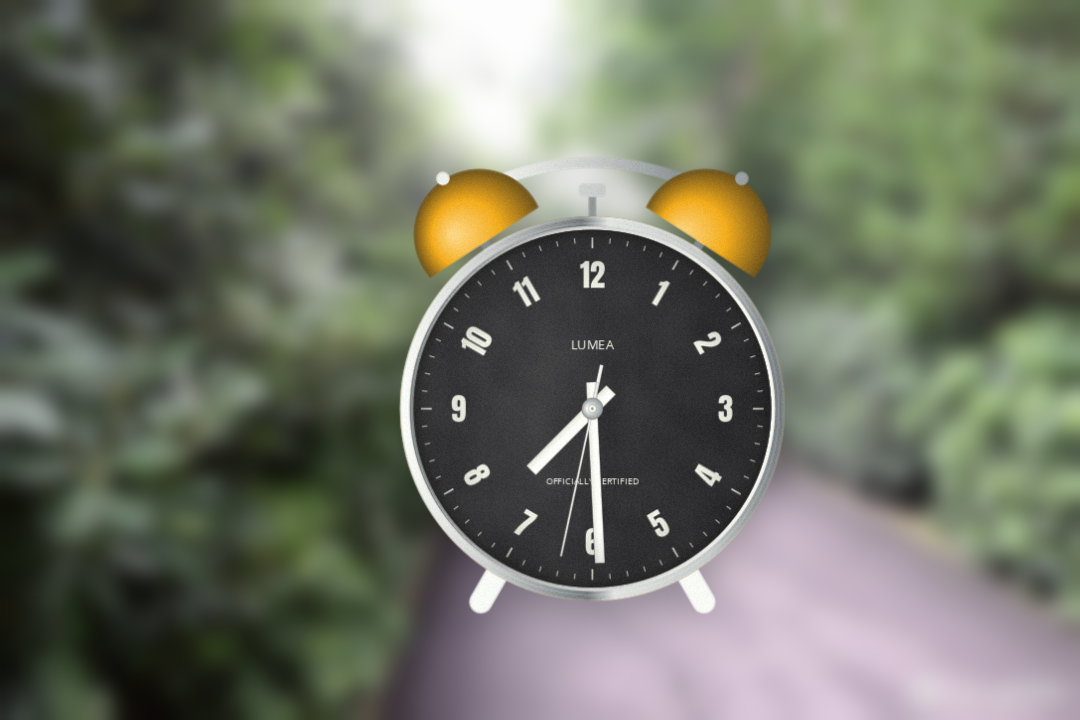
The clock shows 7 h 29 min 32 s
